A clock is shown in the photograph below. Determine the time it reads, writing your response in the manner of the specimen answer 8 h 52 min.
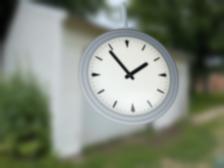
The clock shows 1 h 54 min
